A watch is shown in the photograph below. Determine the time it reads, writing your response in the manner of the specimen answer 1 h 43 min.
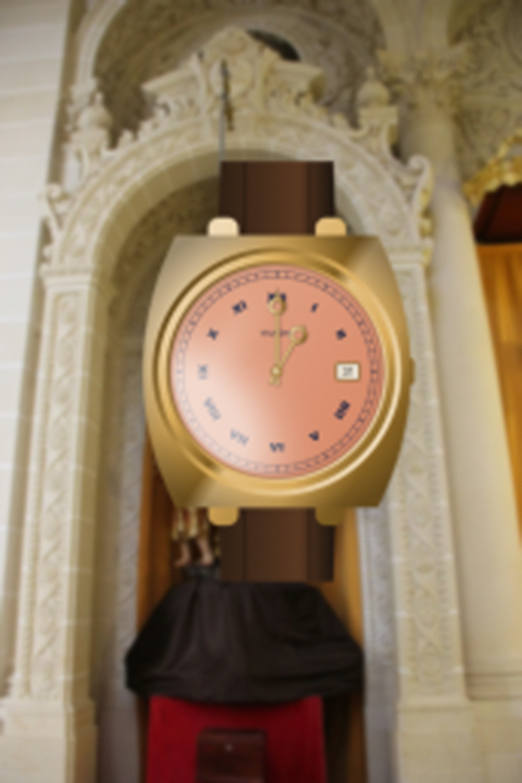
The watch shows 1 h 00 min
